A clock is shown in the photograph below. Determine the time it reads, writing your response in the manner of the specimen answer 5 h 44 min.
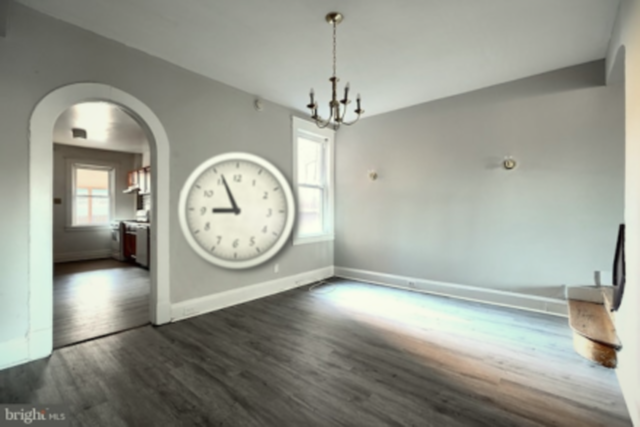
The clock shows 8 h 56 min
